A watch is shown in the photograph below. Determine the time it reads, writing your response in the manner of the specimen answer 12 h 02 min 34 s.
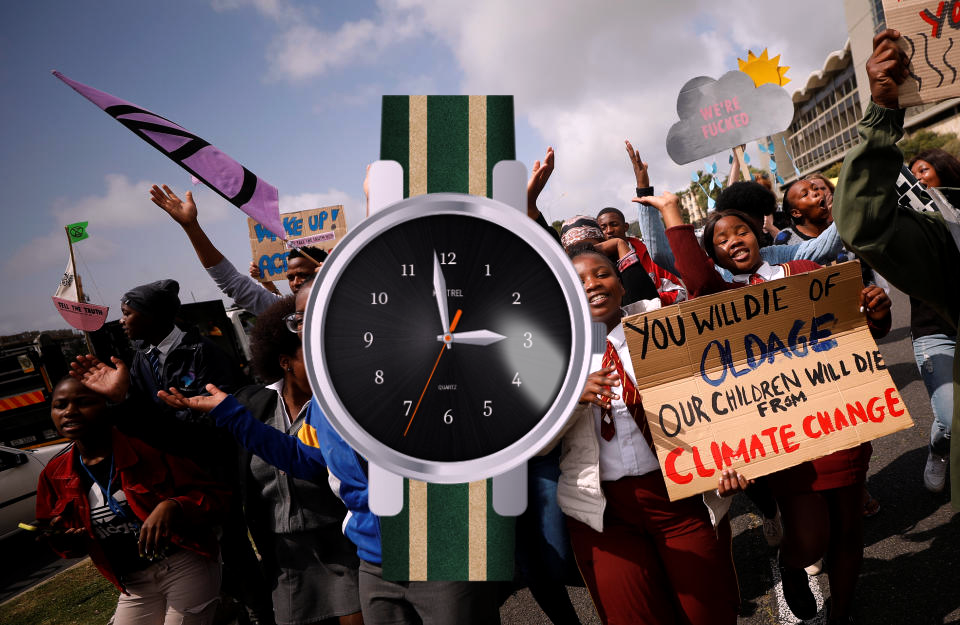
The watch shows 2 h 58 min 34 s
